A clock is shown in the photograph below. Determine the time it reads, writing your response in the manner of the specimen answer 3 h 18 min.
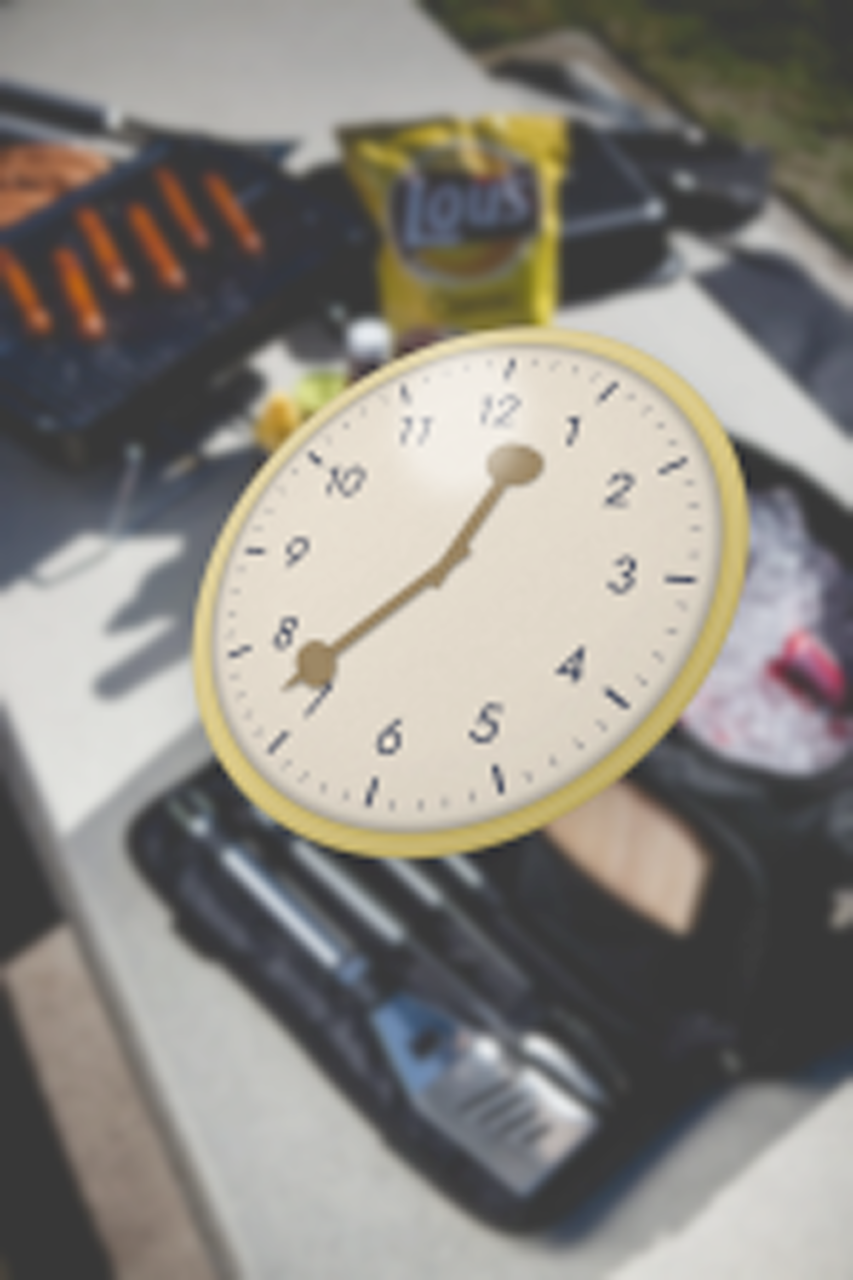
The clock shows 12 h 37 min
